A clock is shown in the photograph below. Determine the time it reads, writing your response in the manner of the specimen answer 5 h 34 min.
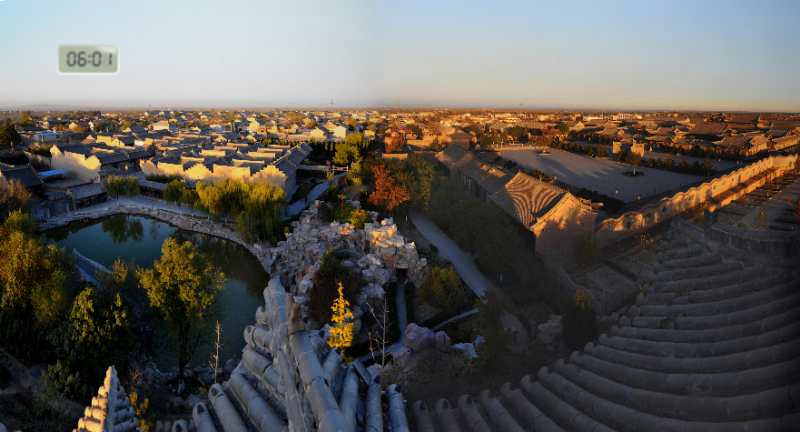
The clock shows 6 h 01 min
